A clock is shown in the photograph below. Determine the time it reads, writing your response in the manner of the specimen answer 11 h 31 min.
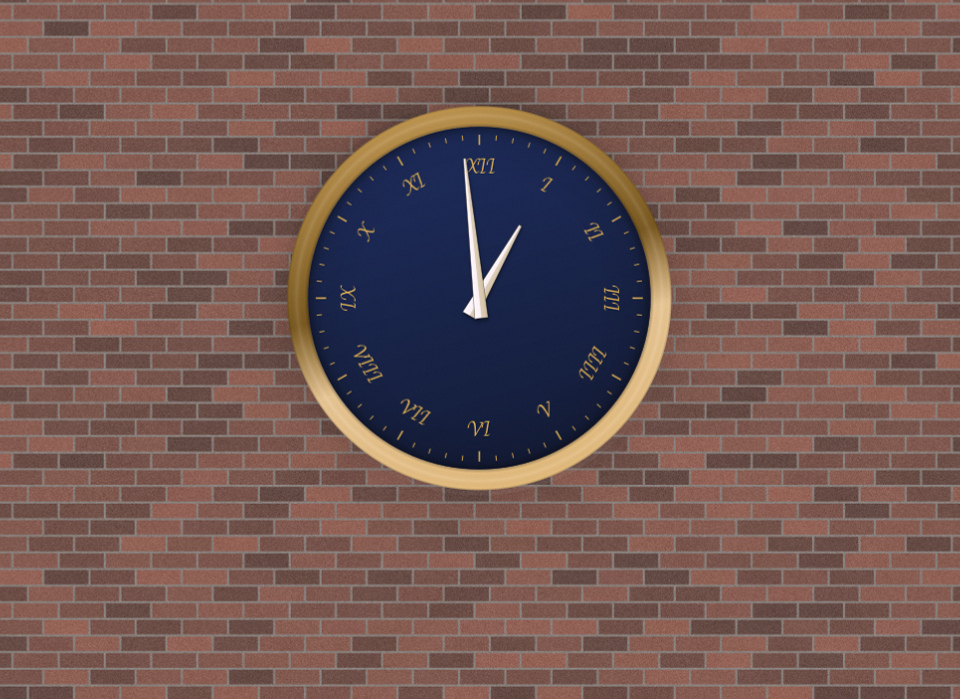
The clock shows 12 h 59 min
